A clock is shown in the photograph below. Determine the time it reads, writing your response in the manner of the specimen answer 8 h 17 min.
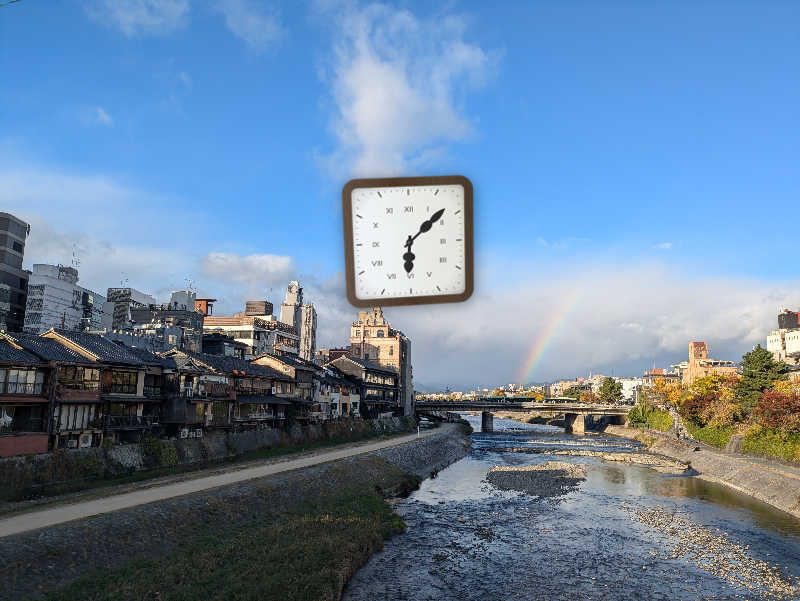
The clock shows 6 h 08 min
